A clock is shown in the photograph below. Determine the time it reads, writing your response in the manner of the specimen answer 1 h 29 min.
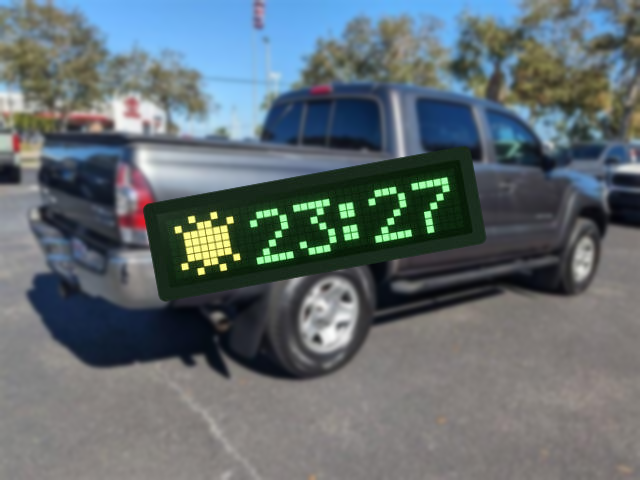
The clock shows 23 h 27 min
